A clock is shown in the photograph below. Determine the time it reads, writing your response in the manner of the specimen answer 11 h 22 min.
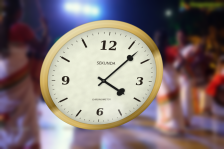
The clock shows 4 h 07 min
